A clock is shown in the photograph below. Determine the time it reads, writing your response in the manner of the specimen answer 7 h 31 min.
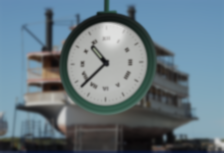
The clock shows 10 h 38 min
